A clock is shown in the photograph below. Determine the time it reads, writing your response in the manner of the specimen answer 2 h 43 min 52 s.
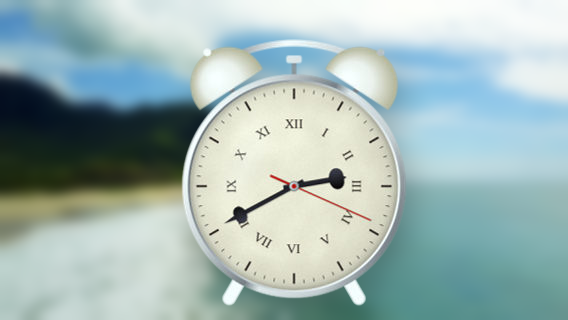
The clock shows 2 h 40 min 19 s
